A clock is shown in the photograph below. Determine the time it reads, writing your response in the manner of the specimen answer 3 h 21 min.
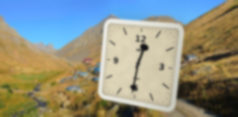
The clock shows 12 h 31 min
